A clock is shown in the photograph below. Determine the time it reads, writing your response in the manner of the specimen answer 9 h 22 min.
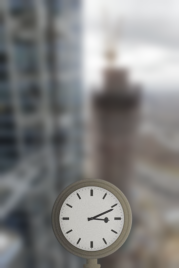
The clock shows 3 h 11 min
